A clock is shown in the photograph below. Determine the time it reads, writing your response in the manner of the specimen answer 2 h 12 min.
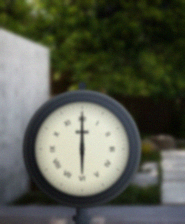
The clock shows 6 h 00 min
